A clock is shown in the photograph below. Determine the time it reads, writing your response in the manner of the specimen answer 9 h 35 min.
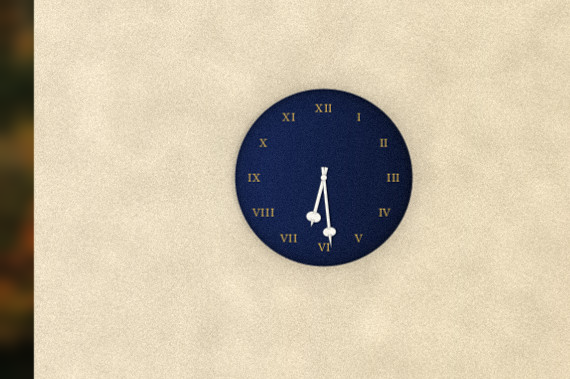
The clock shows 6 h 29 min
